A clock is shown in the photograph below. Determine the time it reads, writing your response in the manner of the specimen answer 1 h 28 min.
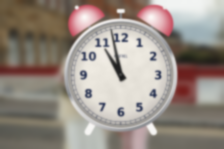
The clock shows 10 h 58 min
